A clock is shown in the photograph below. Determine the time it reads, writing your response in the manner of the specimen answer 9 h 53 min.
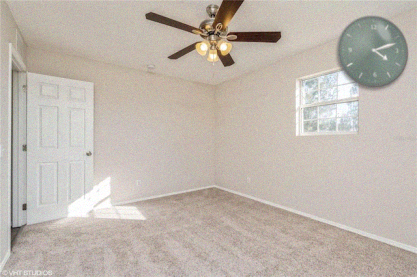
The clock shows 4 h 12 min
